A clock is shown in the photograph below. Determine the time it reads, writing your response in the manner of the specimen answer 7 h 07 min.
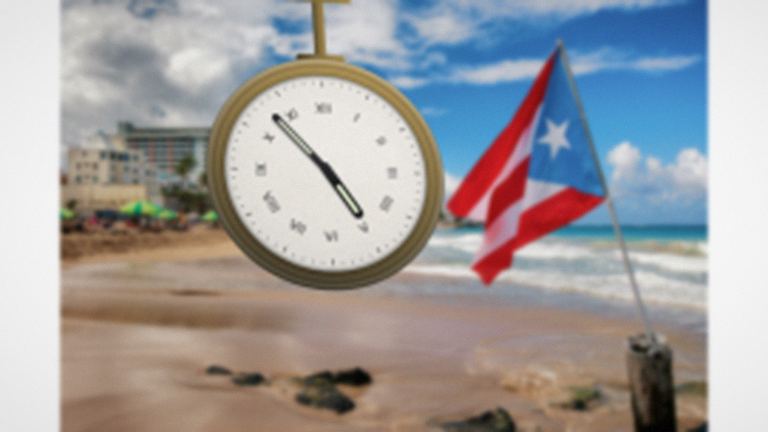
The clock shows 4 h 53 min
